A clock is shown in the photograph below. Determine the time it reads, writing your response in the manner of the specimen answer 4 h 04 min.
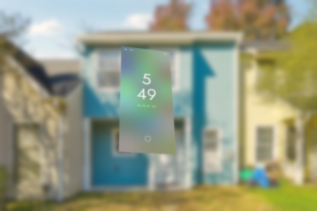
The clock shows 5 h 49 min
